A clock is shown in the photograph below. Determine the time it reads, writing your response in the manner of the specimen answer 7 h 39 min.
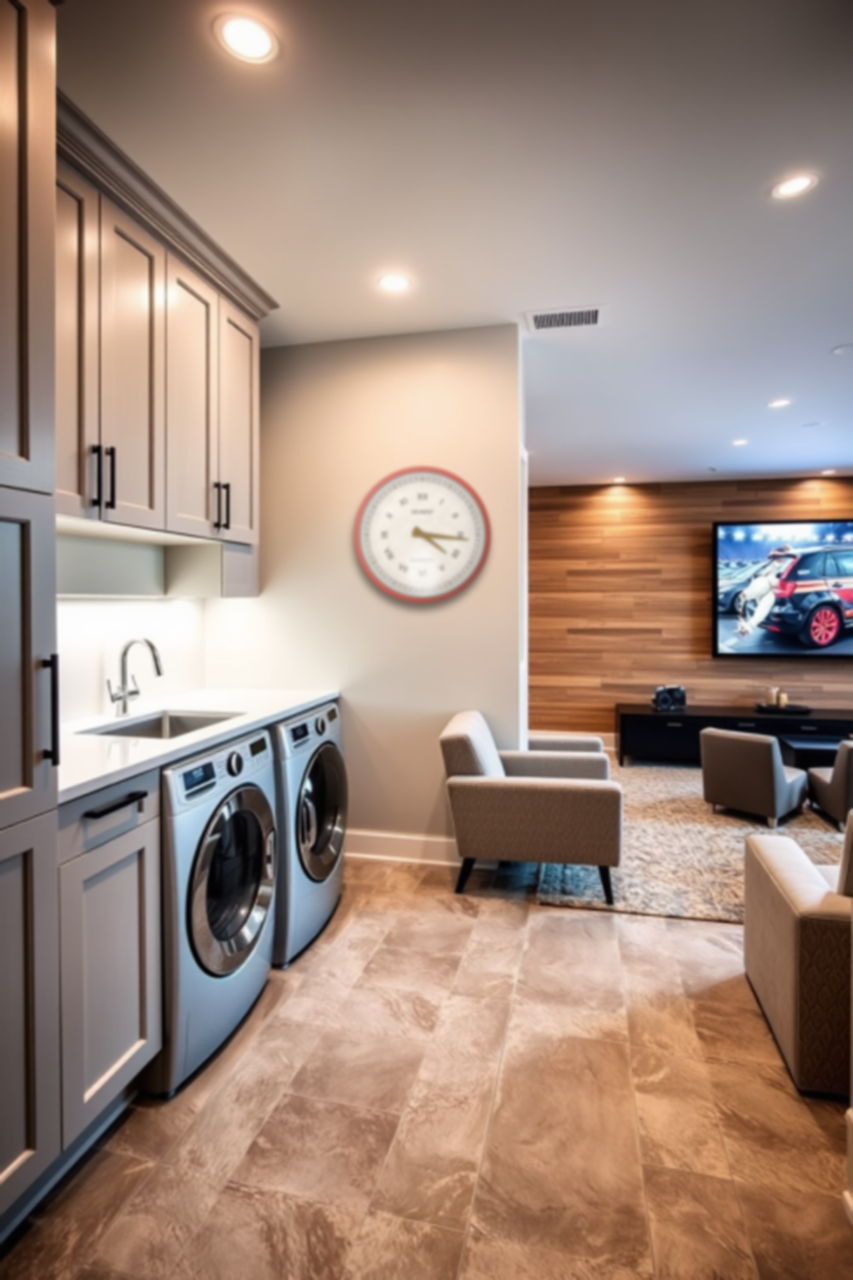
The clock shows 4 h 16 min
